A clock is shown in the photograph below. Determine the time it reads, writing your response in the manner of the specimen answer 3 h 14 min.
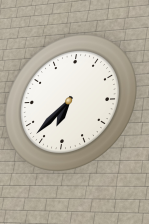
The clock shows 6 h 37 min
